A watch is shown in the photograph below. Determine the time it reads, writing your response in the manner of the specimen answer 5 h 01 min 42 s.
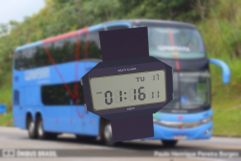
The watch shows 1 h 16 min 11 s
